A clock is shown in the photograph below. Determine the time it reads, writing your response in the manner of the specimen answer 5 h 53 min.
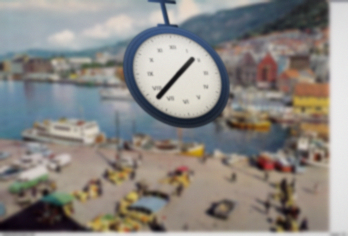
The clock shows 1 h 38 min
